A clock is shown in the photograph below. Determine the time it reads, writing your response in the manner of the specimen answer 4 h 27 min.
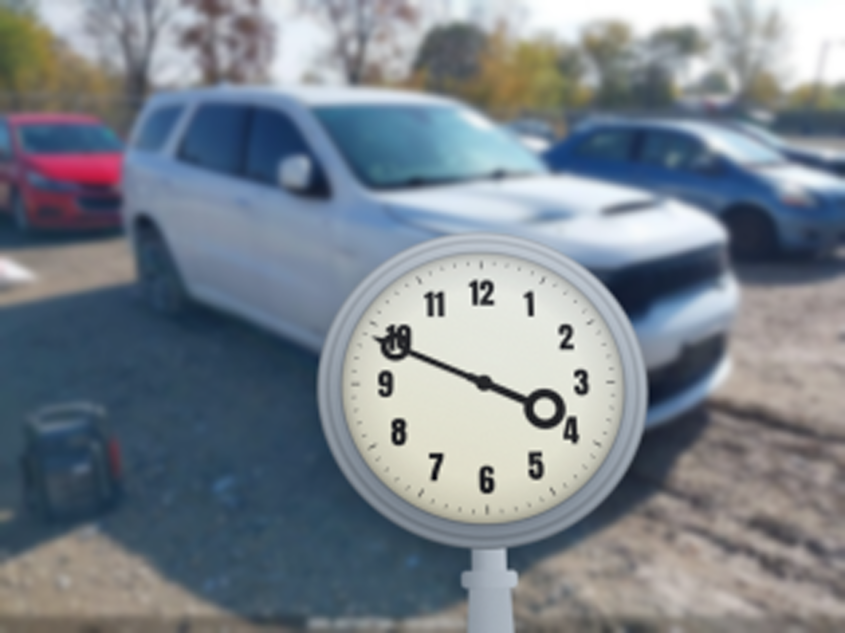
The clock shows 3 h 49 min
